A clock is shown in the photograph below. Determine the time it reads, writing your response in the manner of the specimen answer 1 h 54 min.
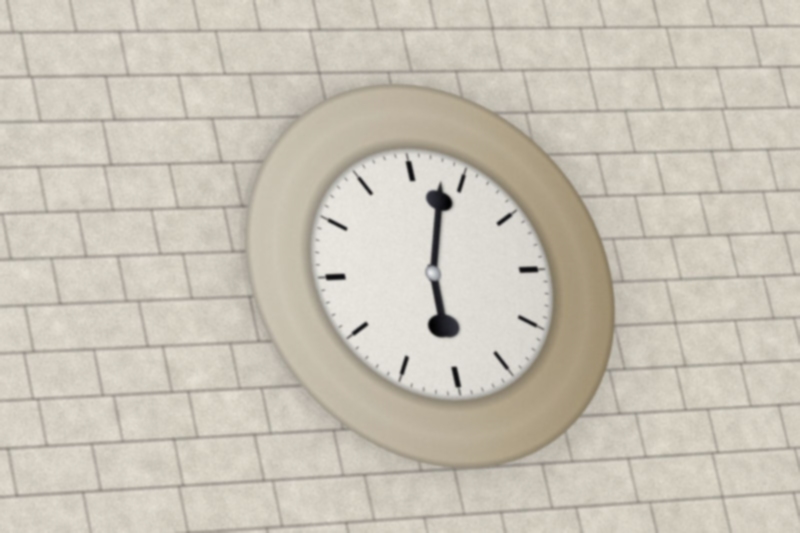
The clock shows 6 h 03 min
